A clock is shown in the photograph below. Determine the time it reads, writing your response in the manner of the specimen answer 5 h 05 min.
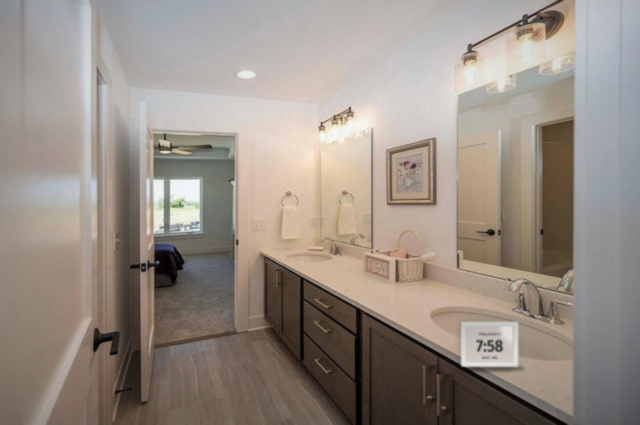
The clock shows 7 h 58 min
